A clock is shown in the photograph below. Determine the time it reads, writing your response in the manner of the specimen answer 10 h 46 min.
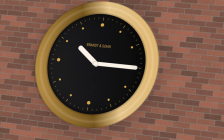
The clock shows 10 h 15 min
